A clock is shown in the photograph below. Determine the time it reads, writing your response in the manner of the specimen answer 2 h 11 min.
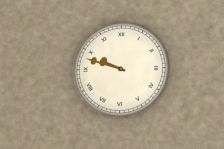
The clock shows 9 h 48 min
